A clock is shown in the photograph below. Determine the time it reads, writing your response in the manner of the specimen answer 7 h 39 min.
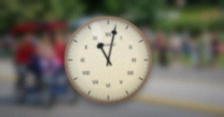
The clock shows 11 h 02 min
